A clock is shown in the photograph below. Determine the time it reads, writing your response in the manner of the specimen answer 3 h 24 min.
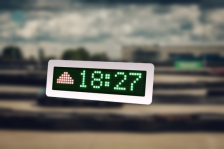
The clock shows 18 h 27 min
